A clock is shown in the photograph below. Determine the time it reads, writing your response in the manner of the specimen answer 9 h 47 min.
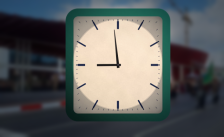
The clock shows 8 h 59 min
